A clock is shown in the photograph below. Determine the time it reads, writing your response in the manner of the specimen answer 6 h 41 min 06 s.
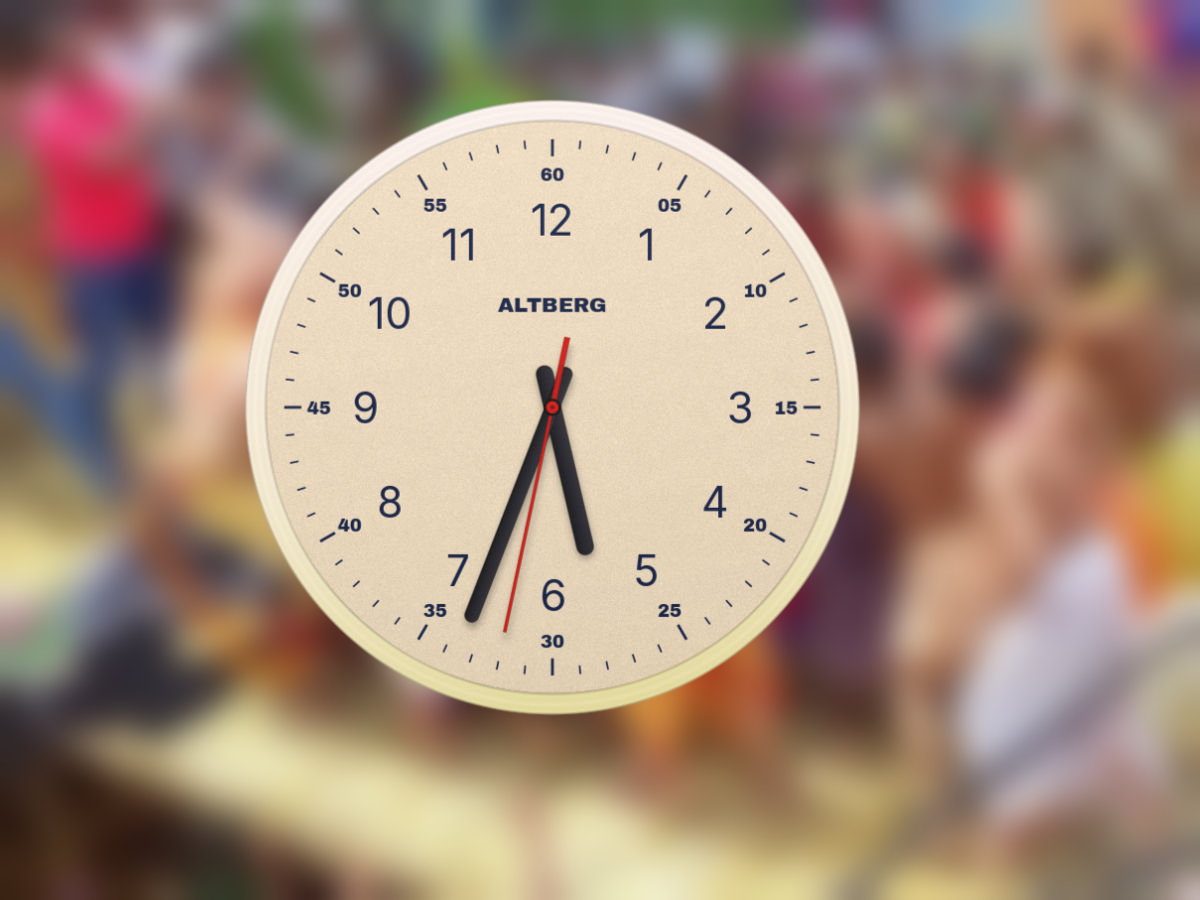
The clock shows 5 h 33 min 32 s
